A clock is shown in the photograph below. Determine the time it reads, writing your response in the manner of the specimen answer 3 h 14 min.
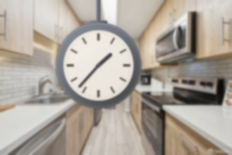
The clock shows 1 h 37 min
